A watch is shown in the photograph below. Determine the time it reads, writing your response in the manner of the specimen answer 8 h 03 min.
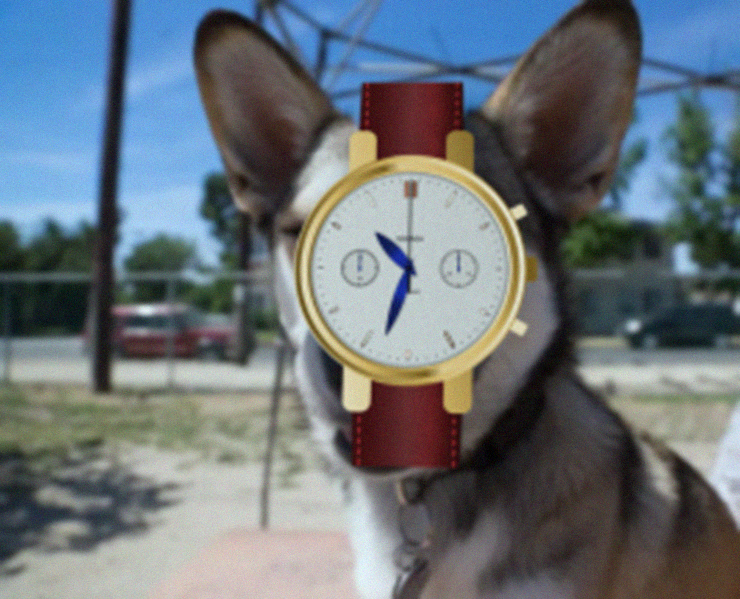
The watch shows 10 h 33 min
